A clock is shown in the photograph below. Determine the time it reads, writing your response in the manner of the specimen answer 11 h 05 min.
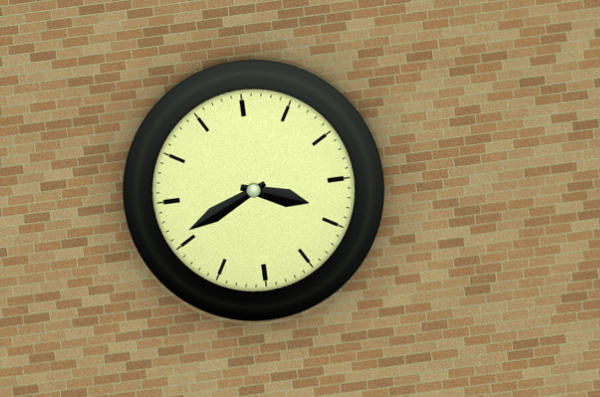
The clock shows 3 h 41 min
